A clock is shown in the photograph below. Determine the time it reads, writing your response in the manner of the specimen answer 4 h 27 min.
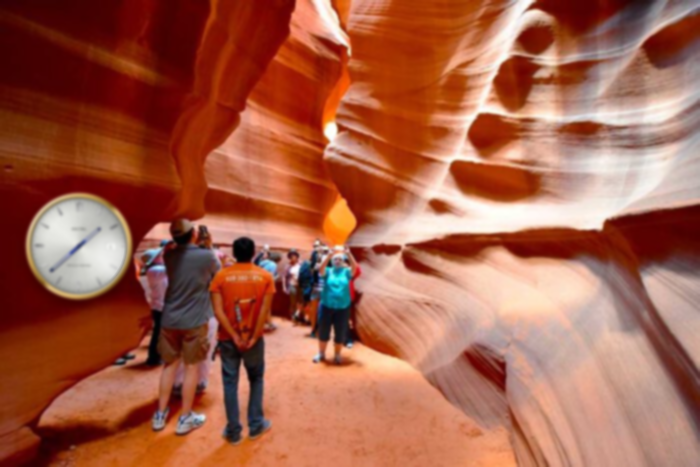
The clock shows 1 h 38 min
